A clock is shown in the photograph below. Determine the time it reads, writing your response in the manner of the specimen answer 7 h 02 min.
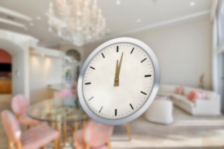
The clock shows 12 h 02 min
